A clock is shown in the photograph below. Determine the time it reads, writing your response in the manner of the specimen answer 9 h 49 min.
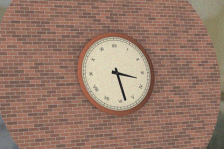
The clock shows 3 h 28 min
